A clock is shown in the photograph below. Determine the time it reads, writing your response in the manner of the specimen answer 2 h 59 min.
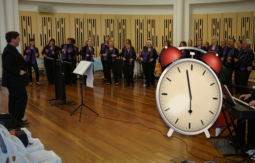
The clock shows 5 h 58 min
